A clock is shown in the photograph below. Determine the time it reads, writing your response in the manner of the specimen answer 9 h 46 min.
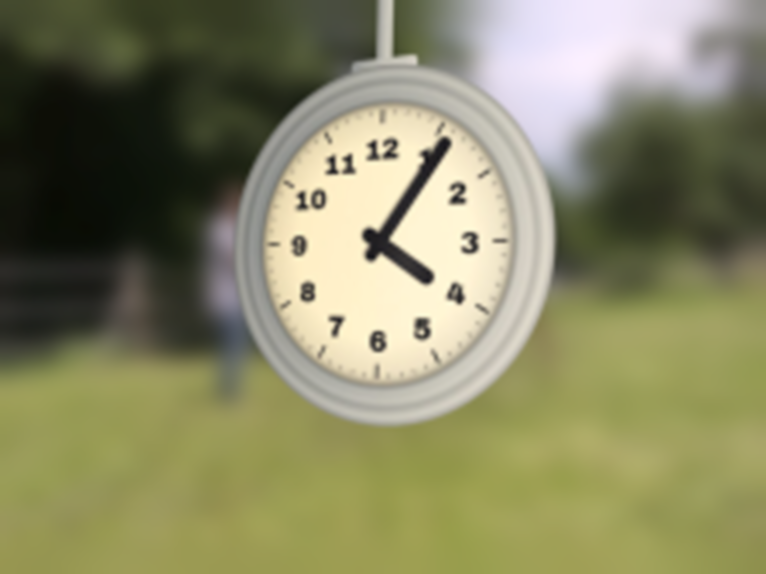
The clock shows 4 h 06 min
